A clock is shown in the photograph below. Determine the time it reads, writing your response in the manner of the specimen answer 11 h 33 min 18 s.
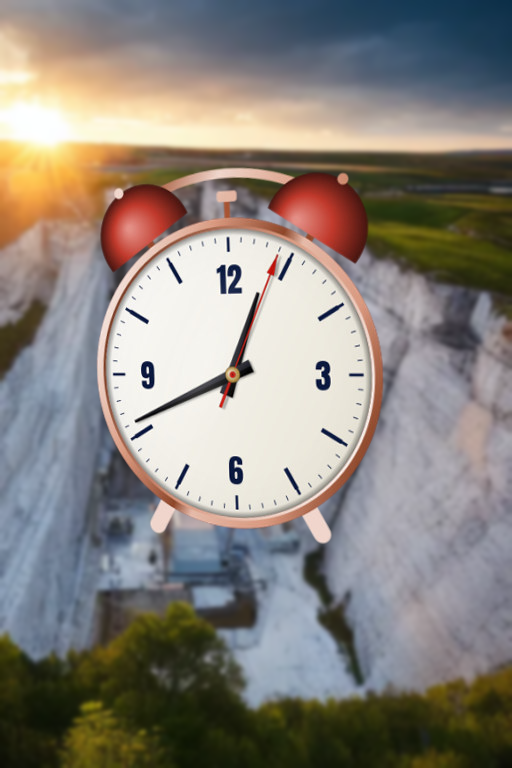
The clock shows 12 h 41 min 04 s
